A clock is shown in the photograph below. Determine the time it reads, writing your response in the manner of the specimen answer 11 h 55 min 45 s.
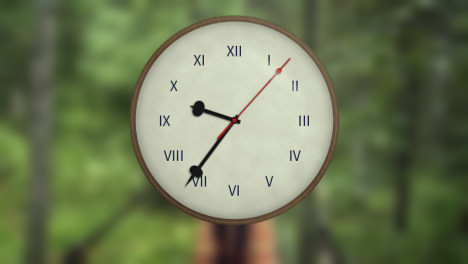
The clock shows 9 h 36 min 07 s
